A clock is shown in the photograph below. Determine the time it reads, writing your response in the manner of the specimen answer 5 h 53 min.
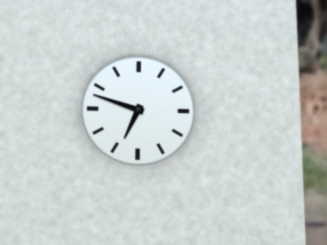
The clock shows 6 h 48 min
